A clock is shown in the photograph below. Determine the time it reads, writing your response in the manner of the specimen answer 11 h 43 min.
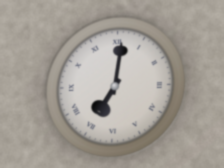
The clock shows 7 h 01 min
